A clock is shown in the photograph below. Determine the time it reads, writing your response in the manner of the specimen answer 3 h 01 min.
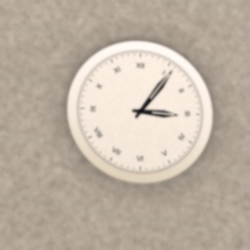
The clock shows 3 h 06 min
